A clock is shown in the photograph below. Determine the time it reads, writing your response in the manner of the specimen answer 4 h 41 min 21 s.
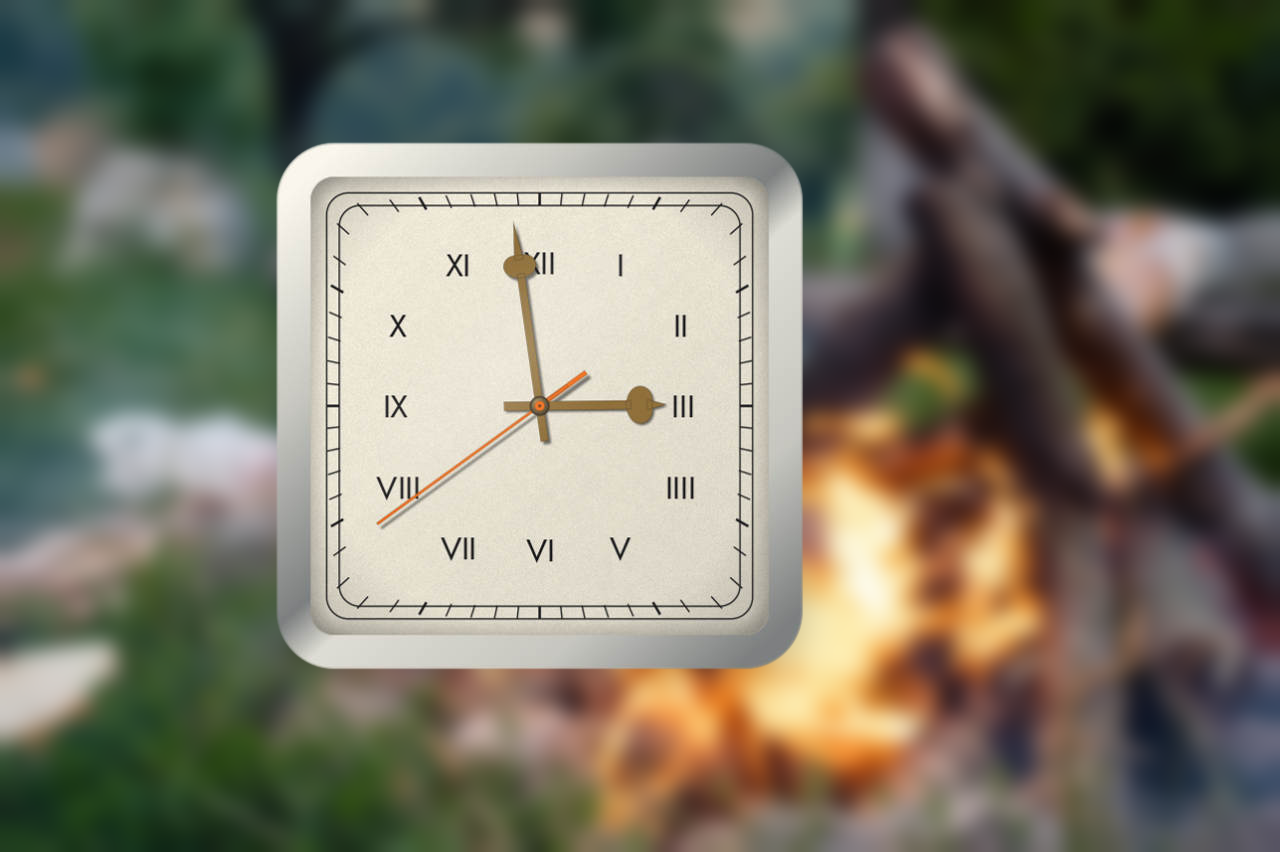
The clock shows 2 h 58 min 39 s
